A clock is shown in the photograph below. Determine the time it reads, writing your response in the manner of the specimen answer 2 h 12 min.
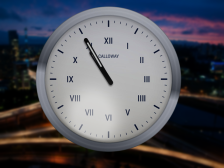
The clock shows 10 h 55 min
